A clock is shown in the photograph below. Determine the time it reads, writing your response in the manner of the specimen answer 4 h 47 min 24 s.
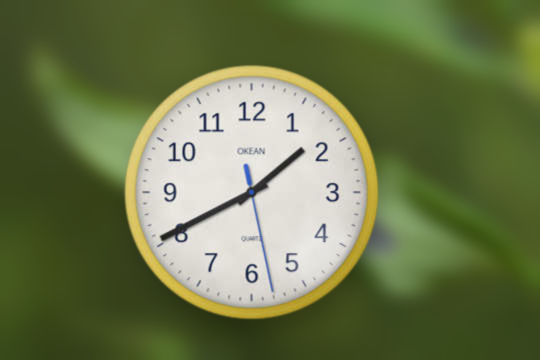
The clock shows 1 h 40 min 28 s
